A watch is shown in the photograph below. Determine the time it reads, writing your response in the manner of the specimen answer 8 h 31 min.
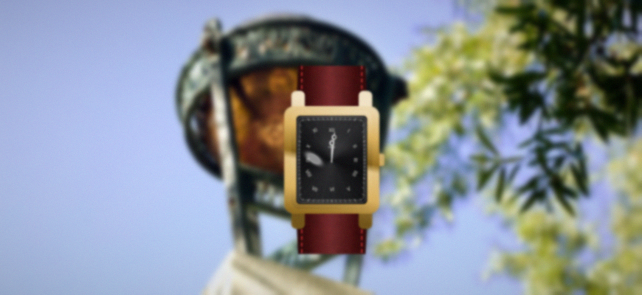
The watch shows 12 h 01 min
